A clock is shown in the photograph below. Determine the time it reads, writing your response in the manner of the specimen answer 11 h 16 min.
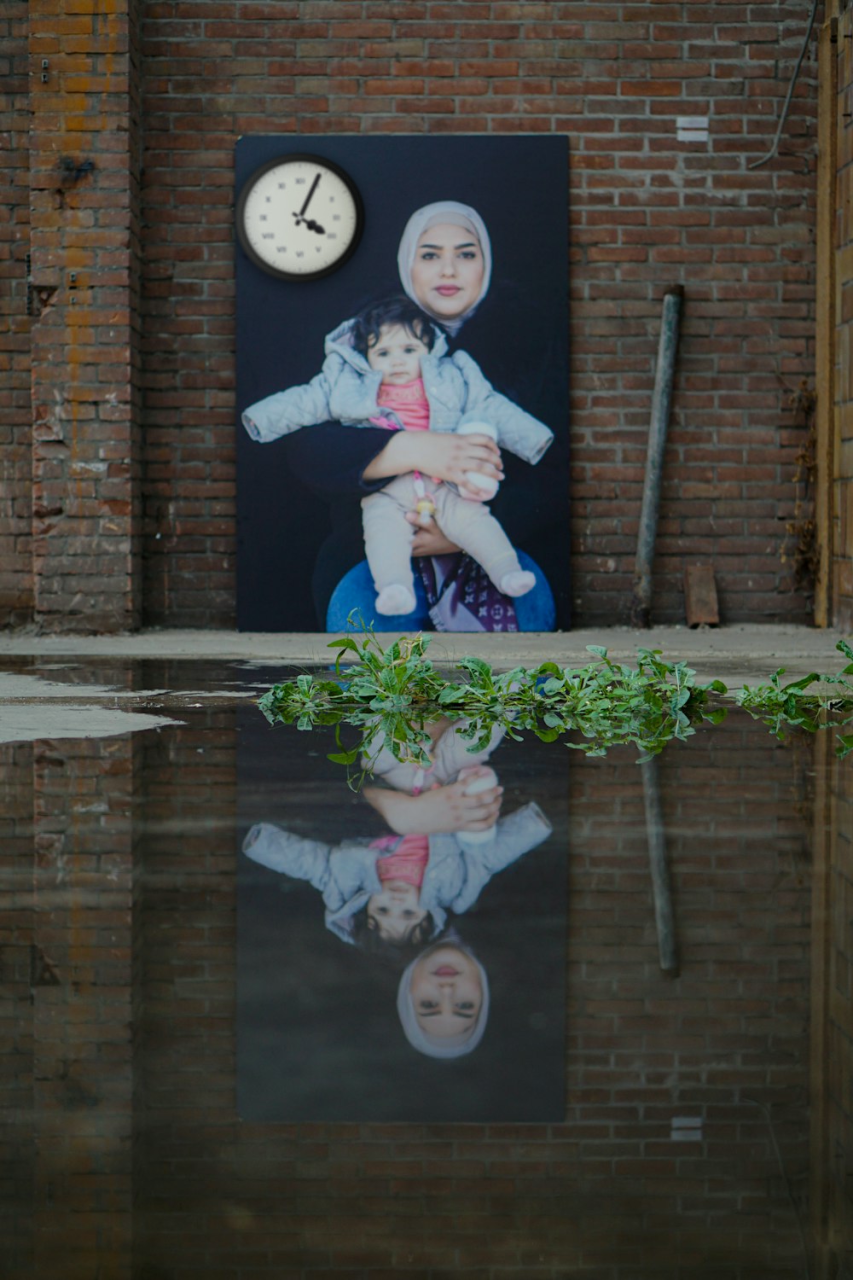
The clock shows 4 h 04 min
